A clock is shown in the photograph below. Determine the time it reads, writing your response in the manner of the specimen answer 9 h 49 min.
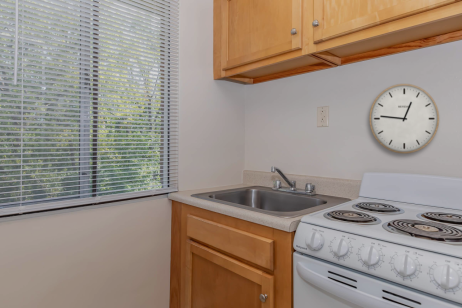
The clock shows 12 h 46 min
